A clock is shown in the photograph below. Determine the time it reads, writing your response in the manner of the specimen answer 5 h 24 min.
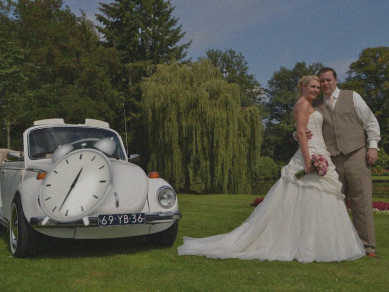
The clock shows 12 h 33 min
